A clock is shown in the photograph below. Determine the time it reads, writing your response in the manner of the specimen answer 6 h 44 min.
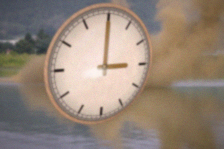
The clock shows 3 h 00 min
